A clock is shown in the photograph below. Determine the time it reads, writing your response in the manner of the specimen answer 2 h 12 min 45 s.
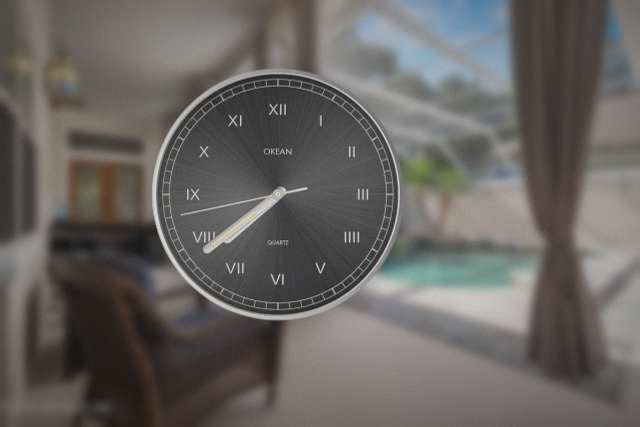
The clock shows 7 h 38 min 43 s
